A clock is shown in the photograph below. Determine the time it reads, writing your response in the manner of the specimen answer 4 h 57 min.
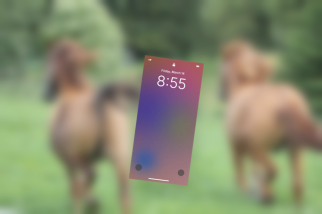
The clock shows 8 h 55 min
